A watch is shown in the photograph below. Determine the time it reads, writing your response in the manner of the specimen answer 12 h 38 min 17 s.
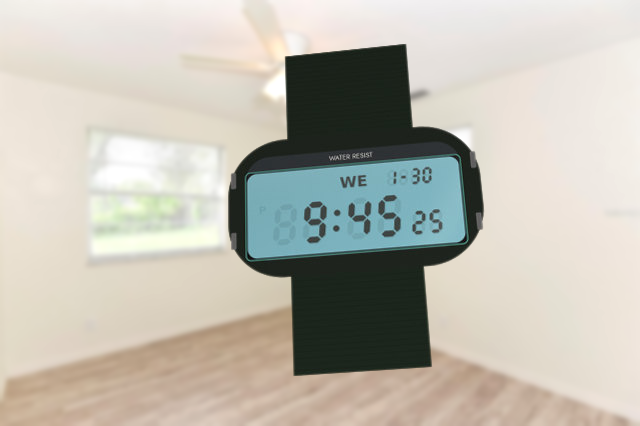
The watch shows 9 h 45 min 25 s
